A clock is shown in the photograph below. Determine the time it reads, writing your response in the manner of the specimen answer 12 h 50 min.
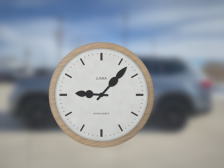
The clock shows 9 h 07 min
